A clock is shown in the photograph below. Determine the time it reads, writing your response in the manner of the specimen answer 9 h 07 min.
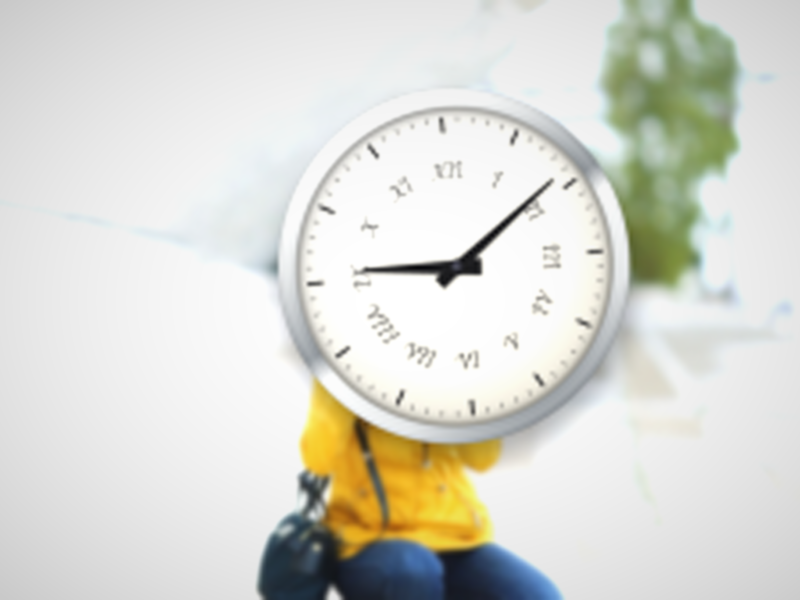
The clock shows 9 h 09 min
